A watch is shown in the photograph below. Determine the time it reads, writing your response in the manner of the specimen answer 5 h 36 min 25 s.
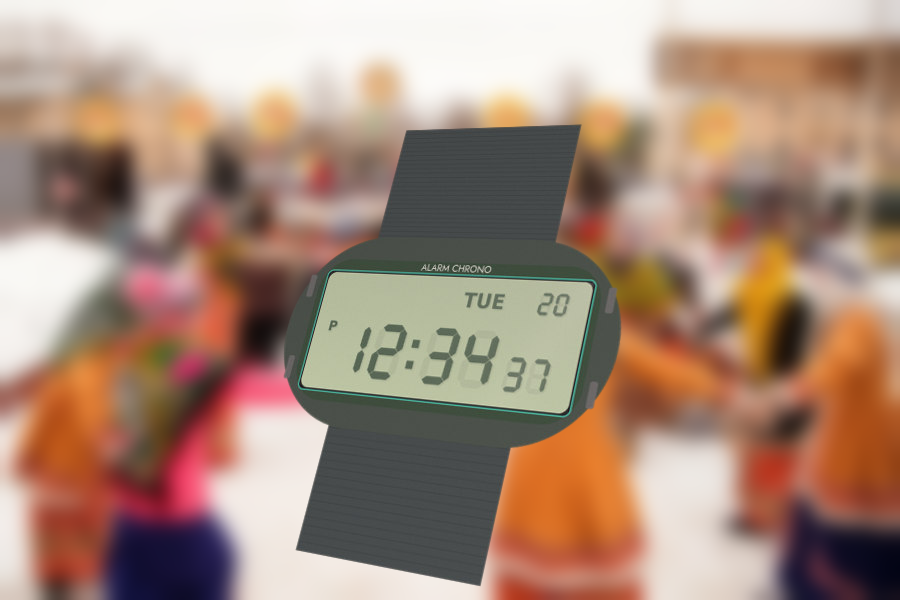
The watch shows 12 h 34 min 37 s
